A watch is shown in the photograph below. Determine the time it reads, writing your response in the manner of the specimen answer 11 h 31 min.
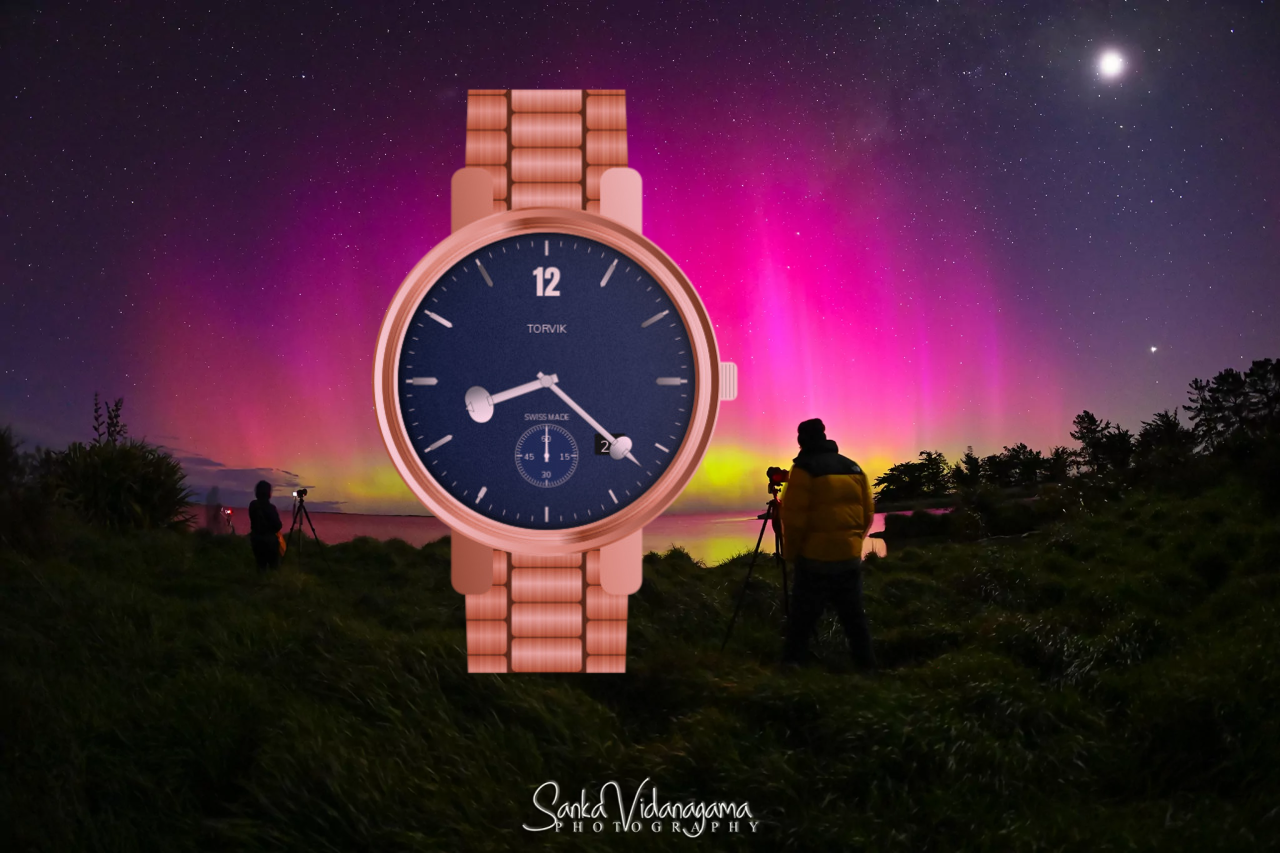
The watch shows 8 h 22 min
